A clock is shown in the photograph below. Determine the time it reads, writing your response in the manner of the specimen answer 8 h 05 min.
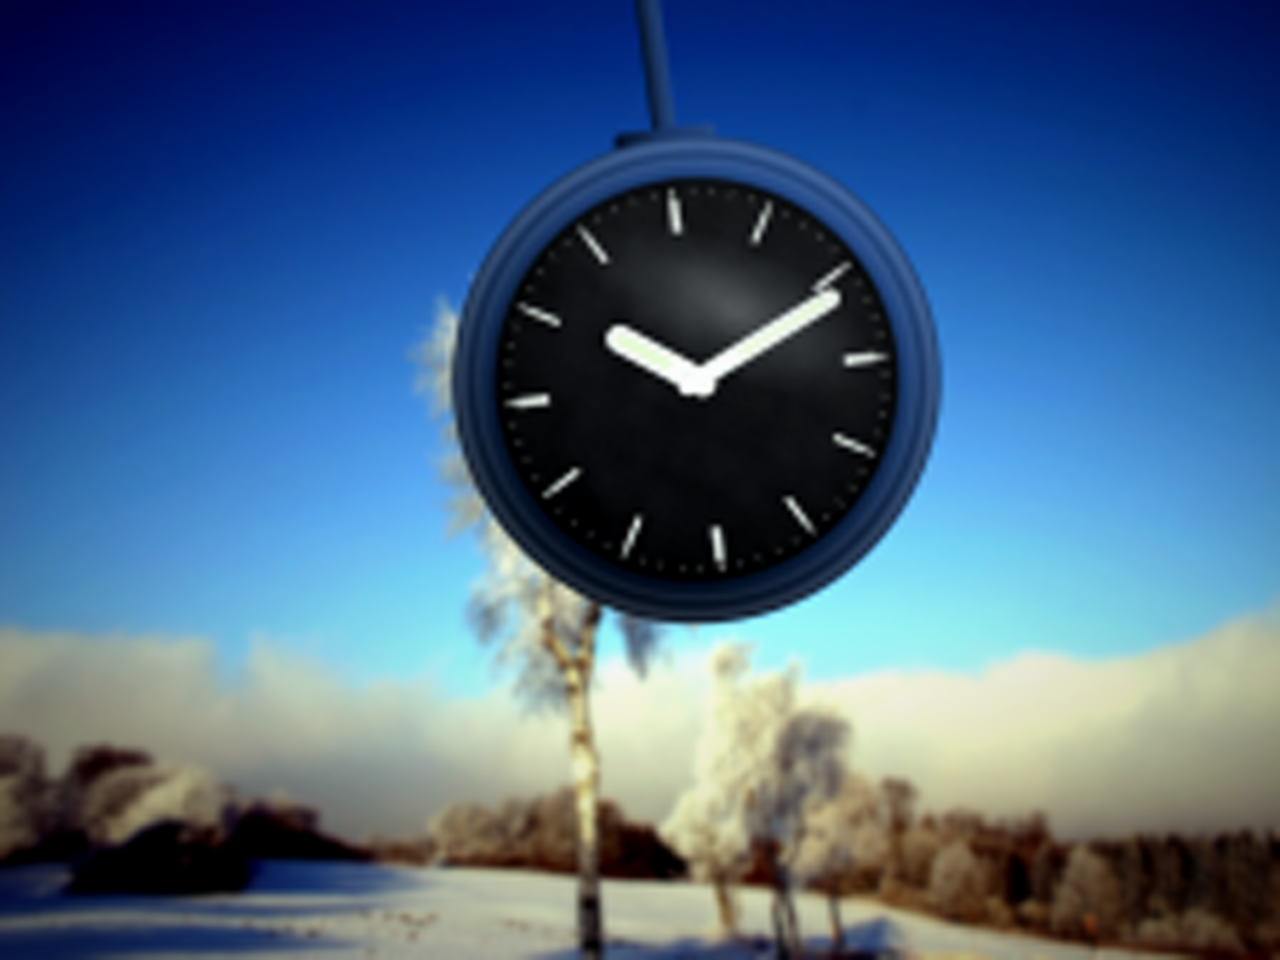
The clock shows 10 h 11 min
